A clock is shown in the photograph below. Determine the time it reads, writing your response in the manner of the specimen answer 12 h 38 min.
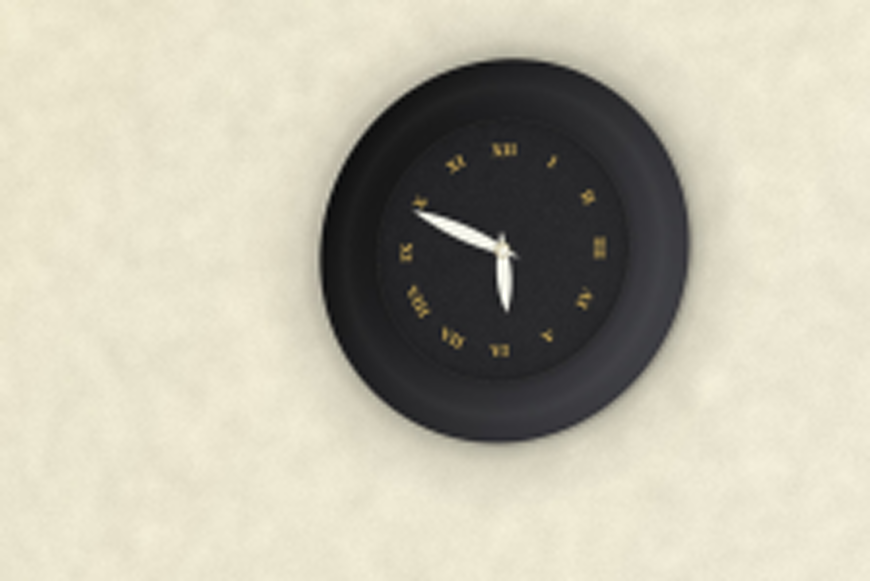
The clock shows 5 h 49 min
